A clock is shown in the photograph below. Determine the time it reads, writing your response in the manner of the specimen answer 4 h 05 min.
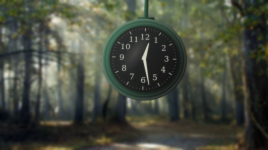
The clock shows 12 h 28 min
